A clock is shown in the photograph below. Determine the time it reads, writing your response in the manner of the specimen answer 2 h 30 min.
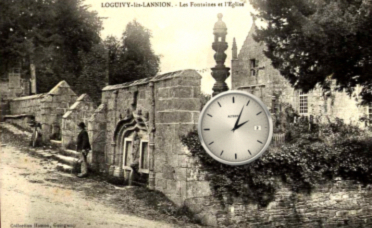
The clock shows 2 h 04 min
